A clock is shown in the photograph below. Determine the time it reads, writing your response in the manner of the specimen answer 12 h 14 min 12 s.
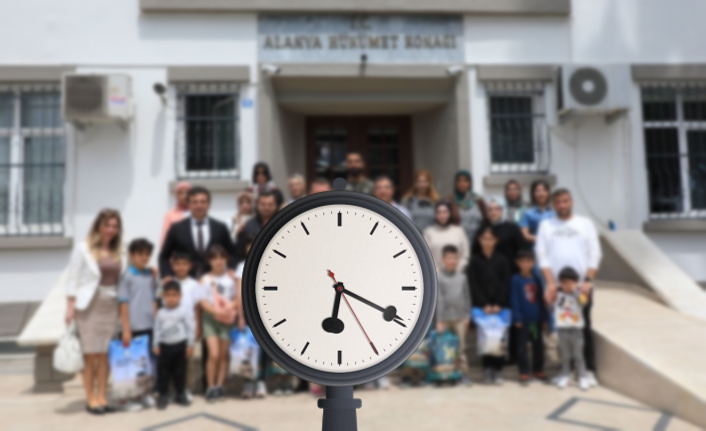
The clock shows 6 h 19 min 25 s
